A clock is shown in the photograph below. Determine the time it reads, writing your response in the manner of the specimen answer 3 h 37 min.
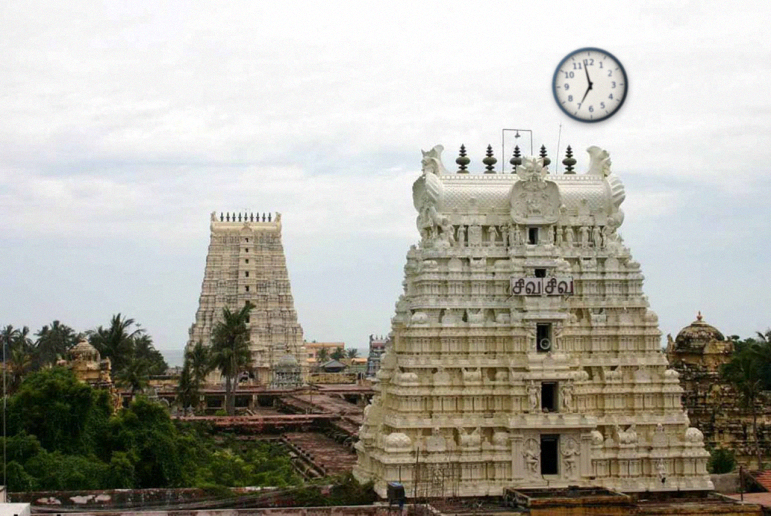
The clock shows 6 h 58 min
